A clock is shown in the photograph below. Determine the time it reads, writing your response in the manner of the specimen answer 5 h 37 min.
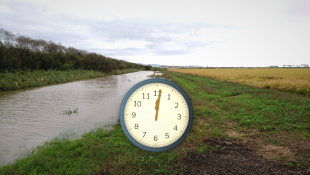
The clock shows 12 h 01 min
